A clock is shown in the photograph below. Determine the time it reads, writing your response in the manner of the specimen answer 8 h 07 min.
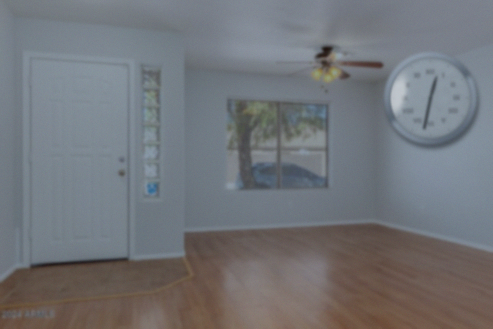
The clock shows 12 h 32 min
